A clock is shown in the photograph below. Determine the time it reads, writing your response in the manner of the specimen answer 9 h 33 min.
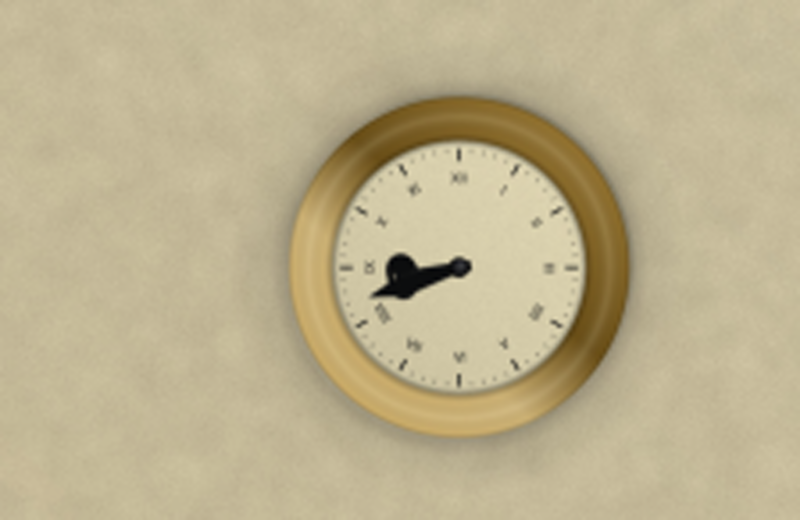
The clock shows 8 h 42 min
